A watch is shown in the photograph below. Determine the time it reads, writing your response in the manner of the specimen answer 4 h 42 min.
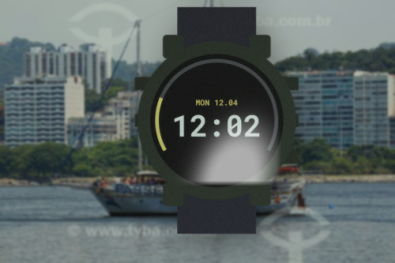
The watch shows 12 h 02 min
